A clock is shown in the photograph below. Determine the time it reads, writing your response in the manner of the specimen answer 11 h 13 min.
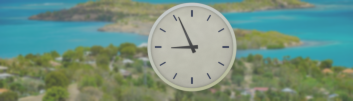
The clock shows 8 h 56 min
